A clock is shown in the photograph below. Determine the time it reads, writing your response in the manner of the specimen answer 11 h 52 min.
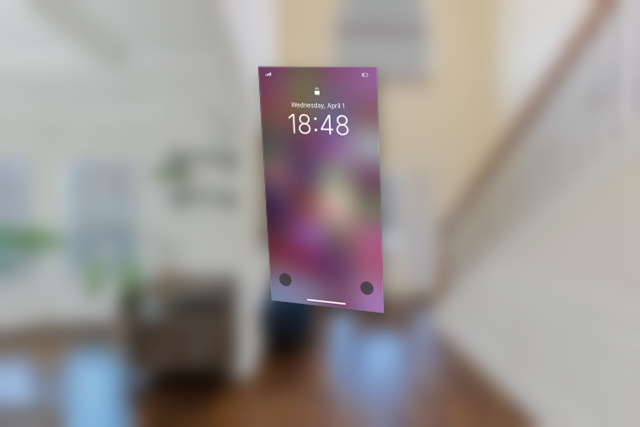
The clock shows 18 h 48 min
